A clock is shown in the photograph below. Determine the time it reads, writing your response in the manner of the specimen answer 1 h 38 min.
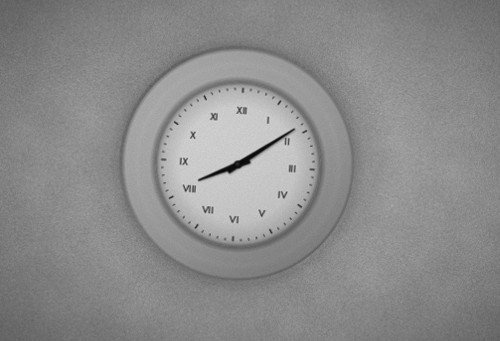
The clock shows 8 h 09 min
